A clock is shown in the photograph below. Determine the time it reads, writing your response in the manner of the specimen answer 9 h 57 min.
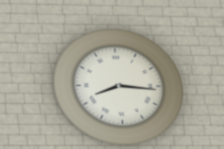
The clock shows 8 h 16 min
